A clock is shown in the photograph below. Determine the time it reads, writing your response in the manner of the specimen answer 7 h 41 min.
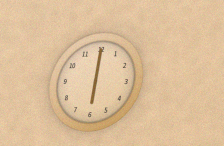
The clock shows 6 h 00 min
